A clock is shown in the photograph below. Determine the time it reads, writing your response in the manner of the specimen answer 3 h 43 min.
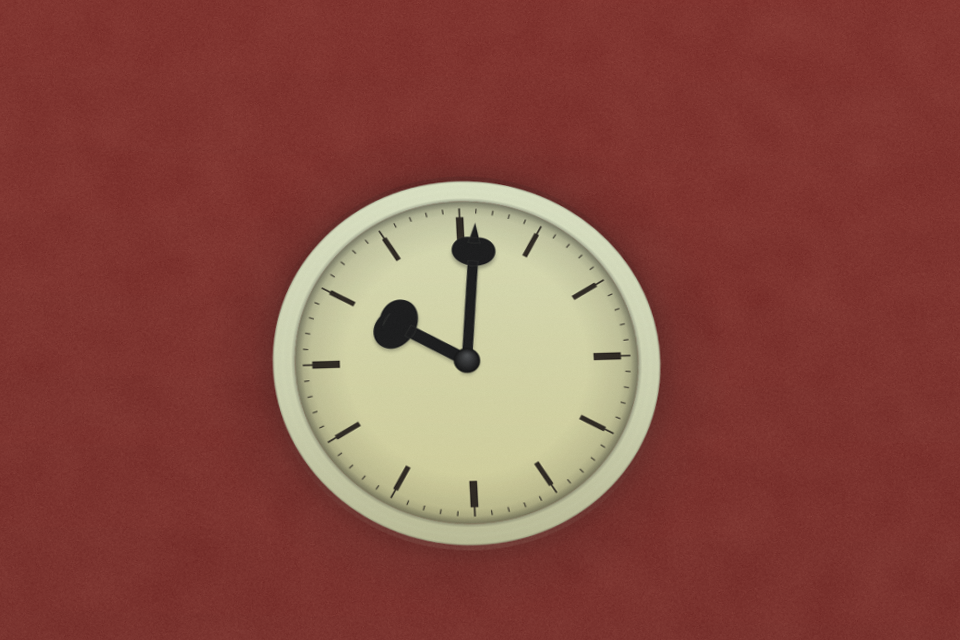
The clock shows 10 h 01 min
